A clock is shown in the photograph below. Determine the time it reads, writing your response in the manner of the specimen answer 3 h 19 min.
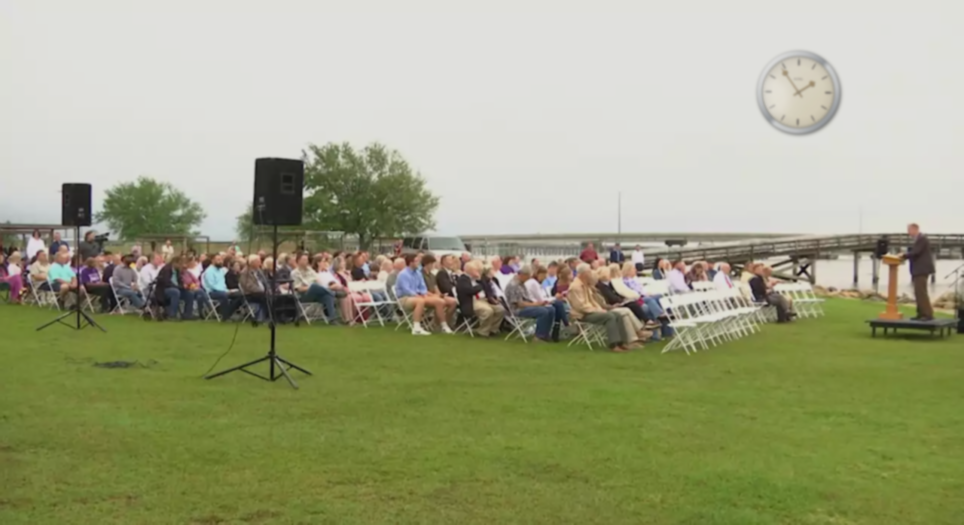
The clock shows 1 h 54 min
